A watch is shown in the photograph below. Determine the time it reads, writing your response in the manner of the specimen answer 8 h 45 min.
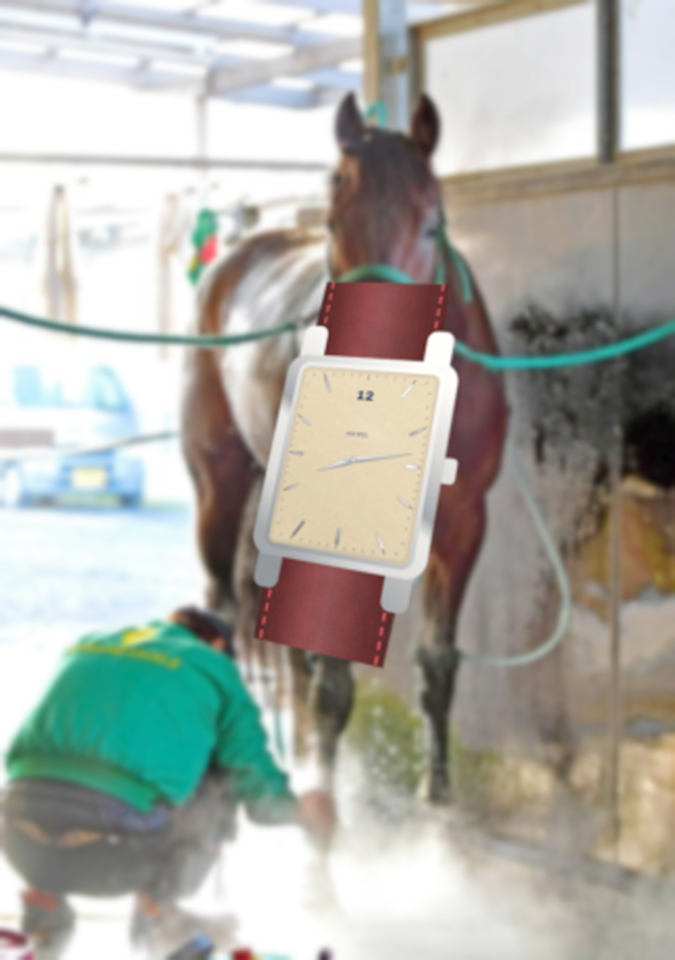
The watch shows 8 h 13 min
